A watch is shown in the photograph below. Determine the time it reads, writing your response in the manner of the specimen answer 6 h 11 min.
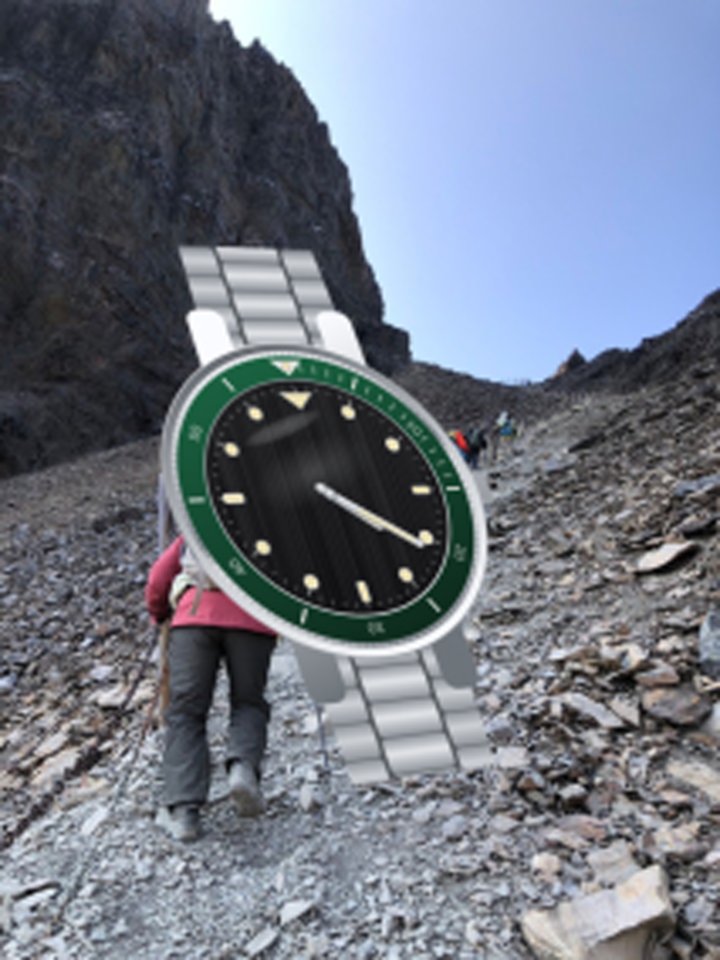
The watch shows 4 h 21 min
